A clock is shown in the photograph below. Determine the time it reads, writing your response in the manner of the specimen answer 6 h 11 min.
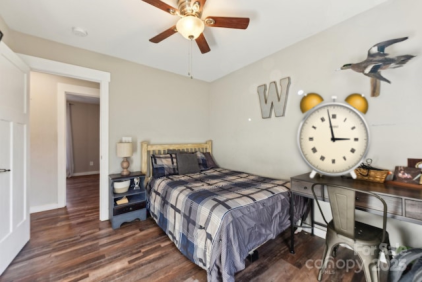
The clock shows 2 h 58 min
